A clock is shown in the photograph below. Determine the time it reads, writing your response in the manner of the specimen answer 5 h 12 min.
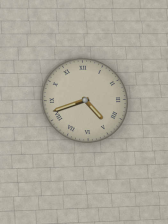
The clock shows 4 h 42 min
